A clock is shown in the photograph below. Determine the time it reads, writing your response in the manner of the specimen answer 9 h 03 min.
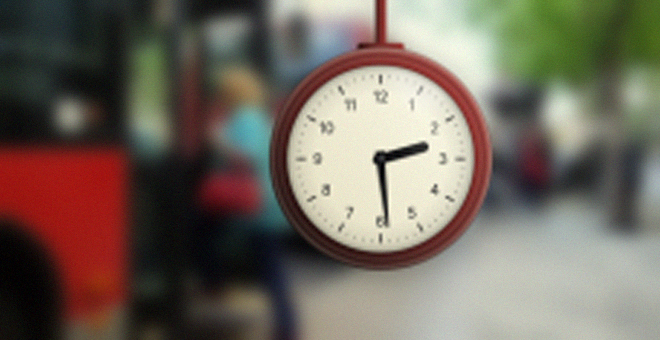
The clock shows 2 h 29 min
